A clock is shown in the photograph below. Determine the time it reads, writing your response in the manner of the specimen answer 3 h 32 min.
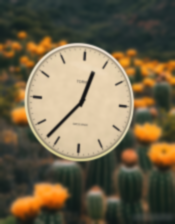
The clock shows 12 h 37 min
